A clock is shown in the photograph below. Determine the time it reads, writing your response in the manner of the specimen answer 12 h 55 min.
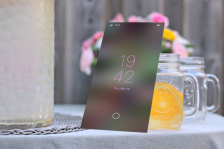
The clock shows 19 h 42 min
